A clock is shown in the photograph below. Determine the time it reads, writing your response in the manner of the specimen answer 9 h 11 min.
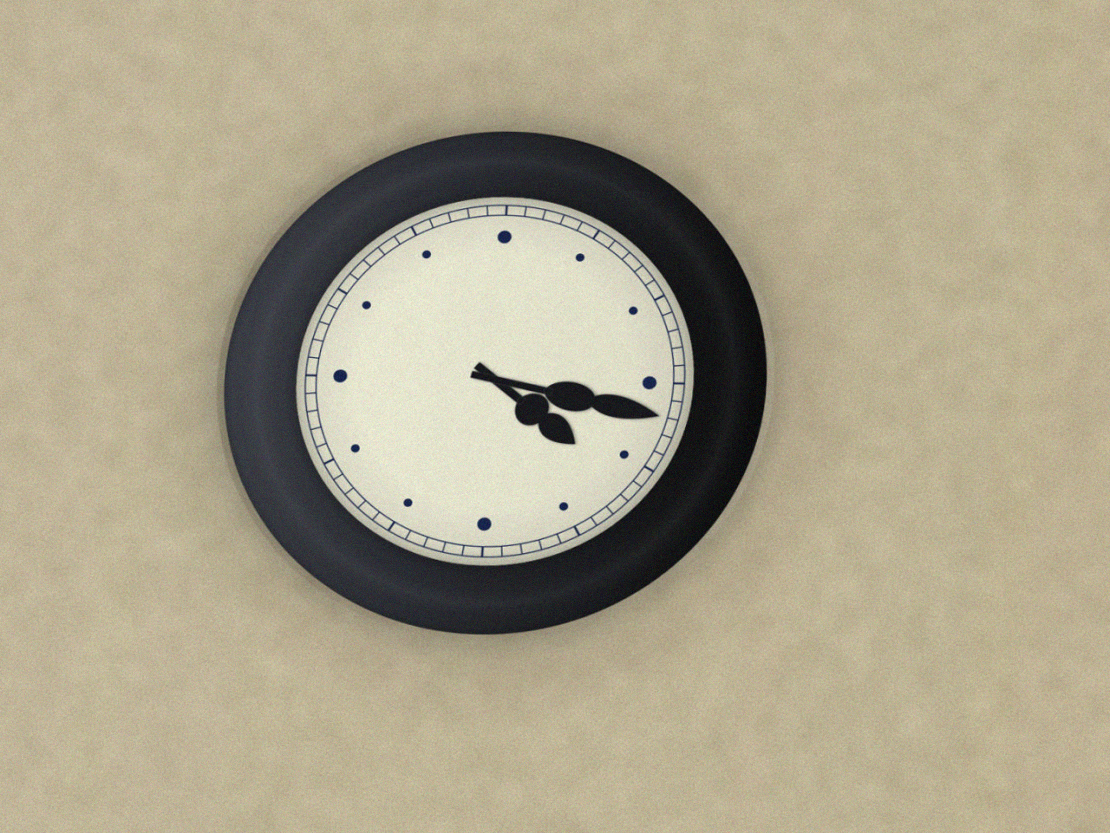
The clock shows 4 h 17 min
